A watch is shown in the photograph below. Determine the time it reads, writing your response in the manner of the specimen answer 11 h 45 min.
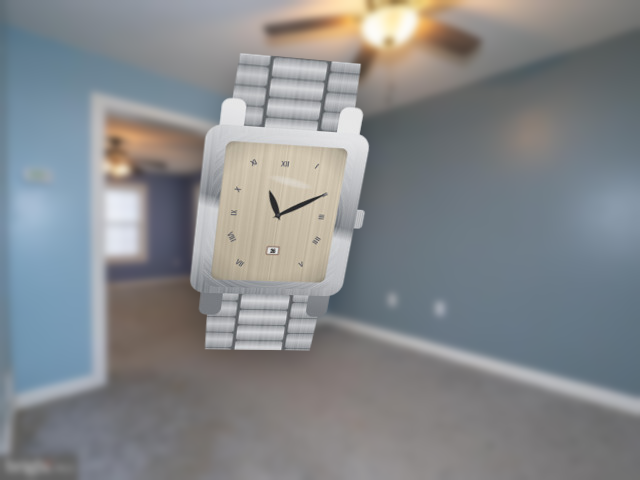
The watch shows 11 h 10 min
